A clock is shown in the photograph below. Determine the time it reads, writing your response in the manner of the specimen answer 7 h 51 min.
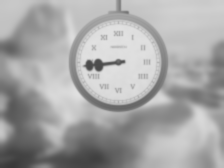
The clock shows 8 h 44 min
